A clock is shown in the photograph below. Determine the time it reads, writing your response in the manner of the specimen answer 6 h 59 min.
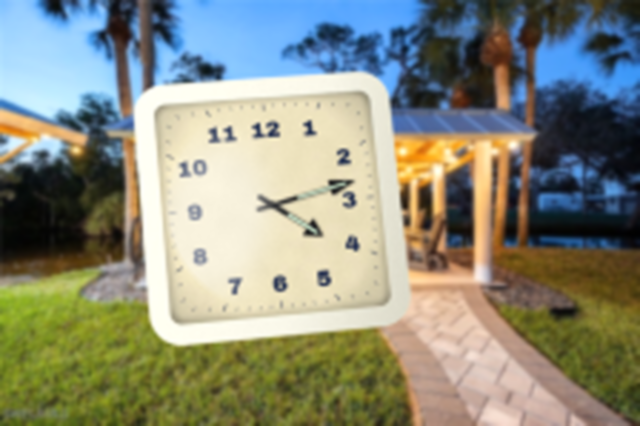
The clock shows 4 h 13 min
